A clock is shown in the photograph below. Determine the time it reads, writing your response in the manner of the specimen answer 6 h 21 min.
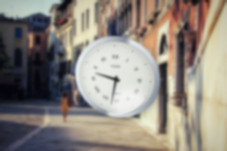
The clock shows 9 h 32 min
